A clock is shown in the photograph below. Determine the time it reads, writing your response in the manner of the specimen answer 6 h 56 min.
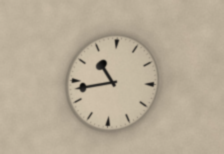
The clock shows 10 h 43 min
